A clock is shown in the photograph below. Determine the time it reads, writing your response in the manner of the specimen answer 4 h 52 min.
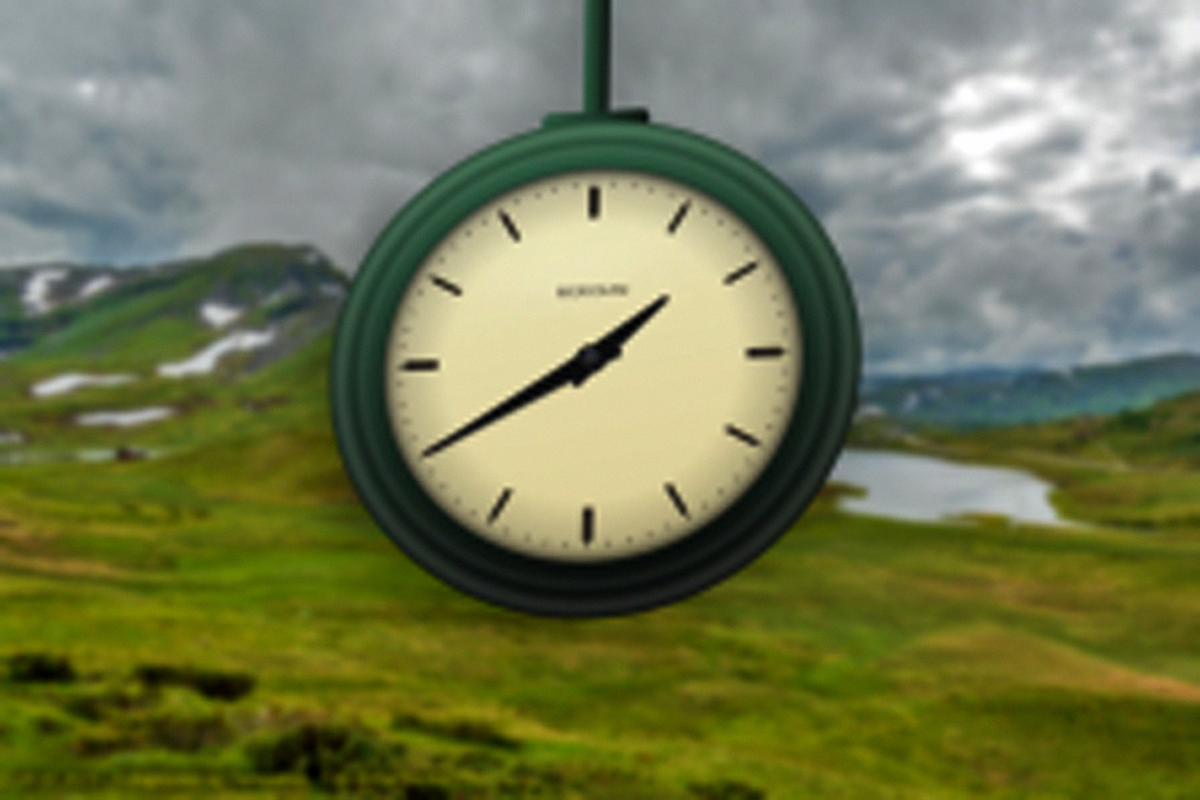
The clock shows 1 h 40 min
